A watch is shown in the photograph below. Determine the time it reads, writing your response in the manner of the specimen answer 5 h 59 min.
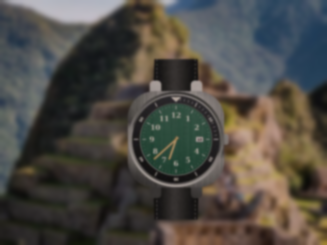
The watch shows 6 h 38 min
